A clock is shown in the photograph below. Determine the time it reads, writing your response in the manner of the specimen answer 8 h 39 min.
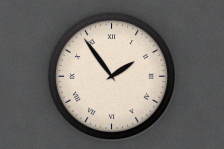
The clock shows 1 h 54 min
